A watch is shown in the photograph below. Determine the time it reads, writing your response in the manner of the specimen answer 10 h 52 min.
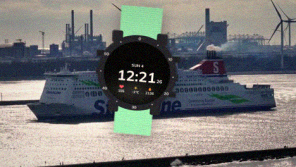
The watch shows 12 h 21 min
